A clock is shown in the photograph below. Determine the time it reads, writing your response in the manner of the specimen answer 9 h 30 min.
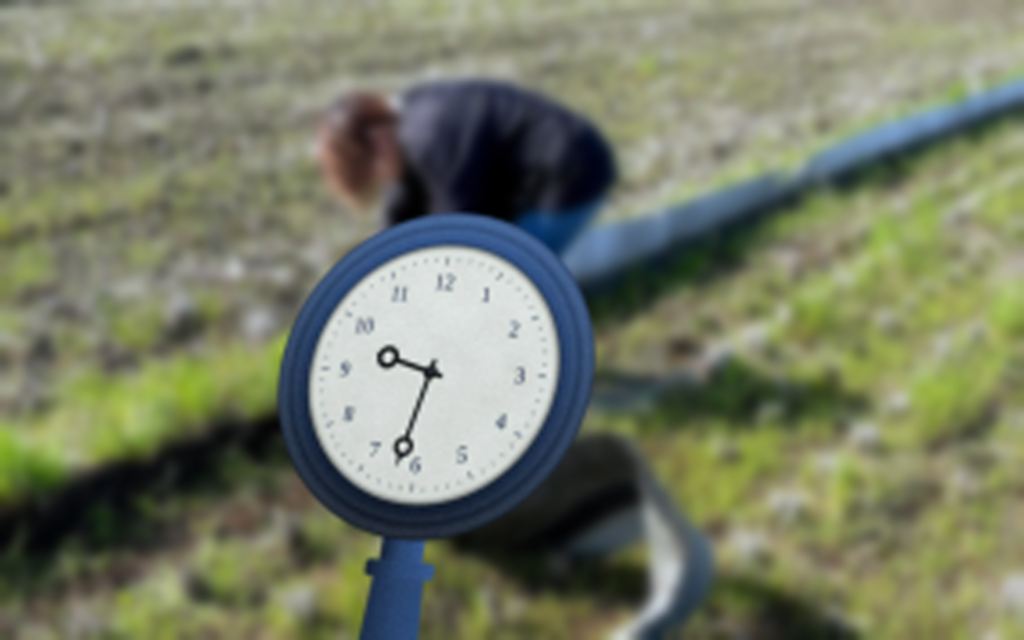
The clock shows 9 h 32 min
